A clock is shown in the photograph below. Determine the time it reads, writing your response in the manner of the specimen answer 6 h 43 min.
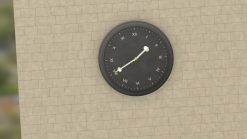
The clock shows 1 h 40 min
